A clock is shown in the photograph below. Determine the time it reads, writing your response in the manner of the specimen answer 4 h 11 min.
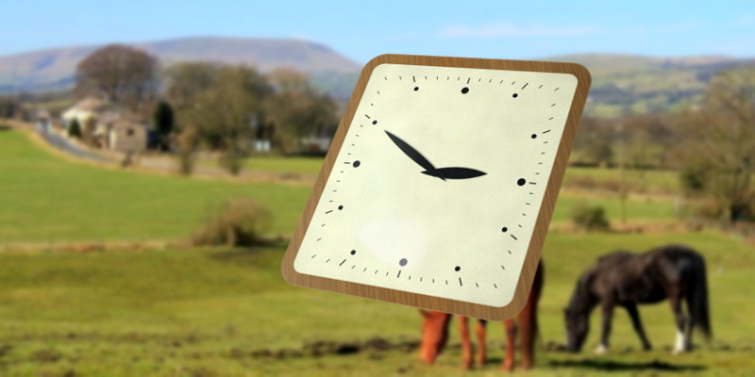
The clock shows 2 h 50 min
